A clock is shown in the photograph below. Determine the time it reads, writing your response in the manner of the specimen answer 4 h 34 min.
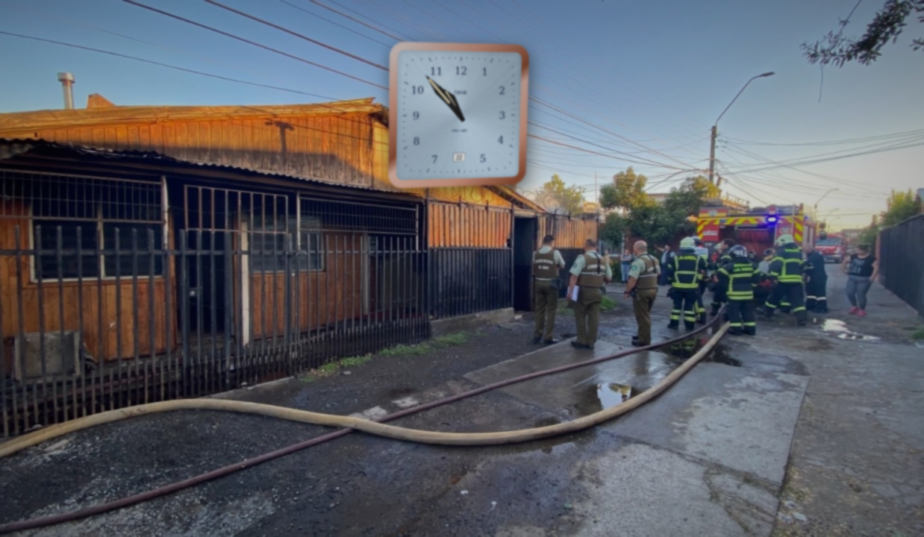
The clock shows 10 h 53 min
